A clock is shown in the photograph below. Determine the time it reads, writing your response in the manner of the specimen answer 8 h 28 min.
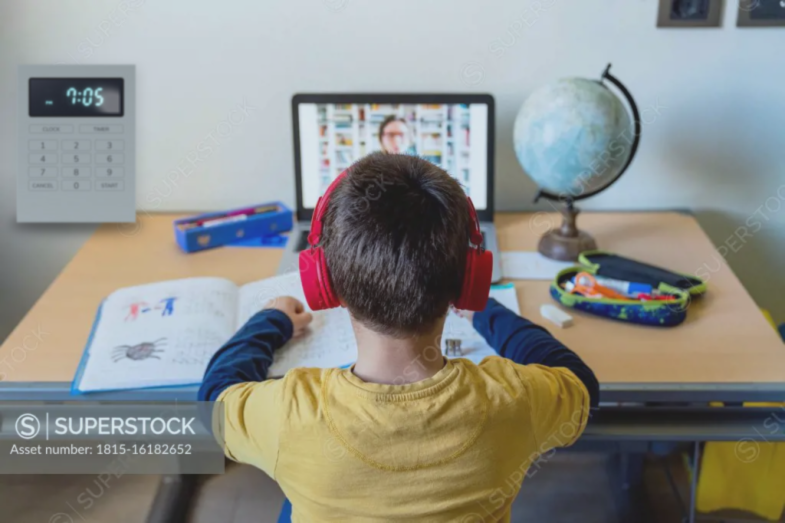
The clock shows 7 h 05 min
